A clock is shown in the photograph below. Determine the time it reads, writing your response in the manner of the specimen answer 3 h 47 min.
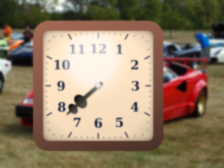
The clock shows 7 h 38 min
